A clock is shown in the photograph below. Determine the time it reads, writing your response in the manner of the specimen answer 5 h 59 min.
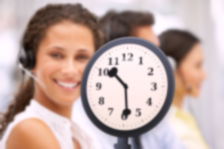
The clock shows 10 h 29 min
